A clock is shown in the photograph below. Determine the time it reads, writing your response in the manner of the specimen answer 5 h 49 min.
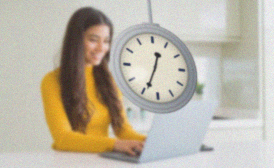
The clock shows 12 h 34 min
